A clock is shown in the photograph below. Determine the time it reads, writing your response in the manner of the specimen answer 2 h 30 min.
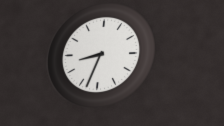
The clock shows 8 h 33 min
